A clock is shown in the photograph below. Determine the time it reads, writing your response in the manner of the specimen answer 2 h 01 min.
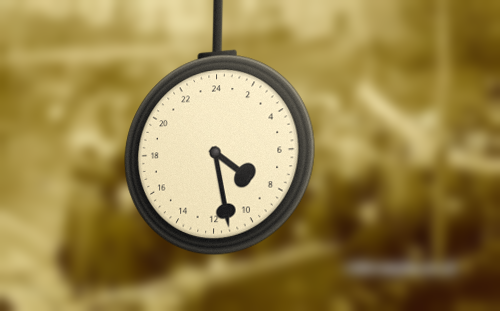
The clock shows 8 h 28 min
